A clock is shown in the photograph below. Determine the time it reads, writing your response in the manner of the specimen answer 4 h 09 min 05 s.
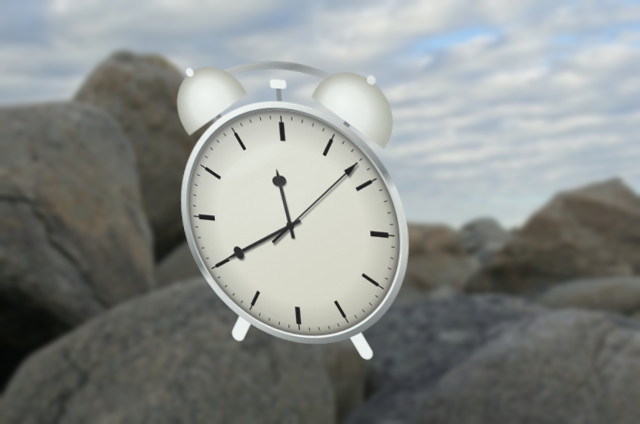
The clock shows 11 h 40 min 08 s
